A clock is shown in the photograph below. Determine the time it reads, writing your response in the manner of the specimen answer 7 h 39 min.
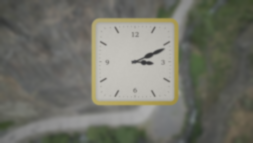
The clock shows 3 h 11 min
